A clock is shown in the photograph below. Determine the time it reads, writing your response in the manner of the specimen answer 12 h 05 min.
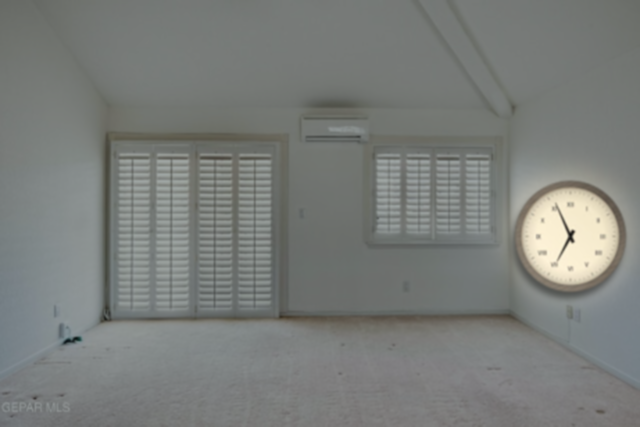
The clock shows 6 h 56 min
